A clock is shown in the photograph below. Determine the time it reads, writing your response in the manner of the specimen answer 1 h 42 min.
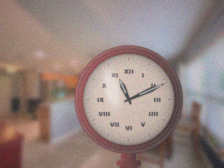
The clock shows 11 h 11 min
